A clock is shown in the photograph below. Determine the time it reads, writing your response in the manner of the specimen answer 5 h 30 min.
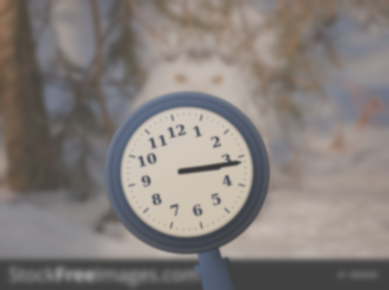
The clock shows 3 h 16 min
